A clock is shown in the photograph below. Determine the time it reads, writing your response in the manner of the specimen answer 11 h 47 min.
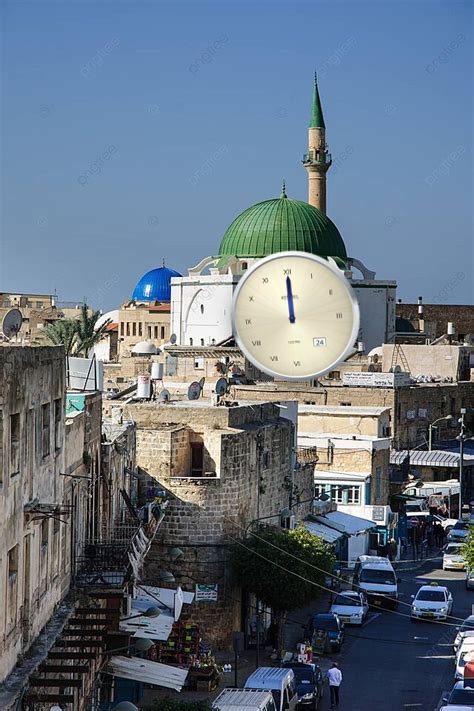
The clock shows 12 h 00 min
